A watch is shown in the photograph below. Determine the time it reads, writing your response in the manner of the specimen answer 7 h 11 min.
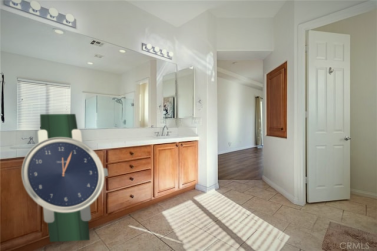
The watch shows 12 h 04 min
